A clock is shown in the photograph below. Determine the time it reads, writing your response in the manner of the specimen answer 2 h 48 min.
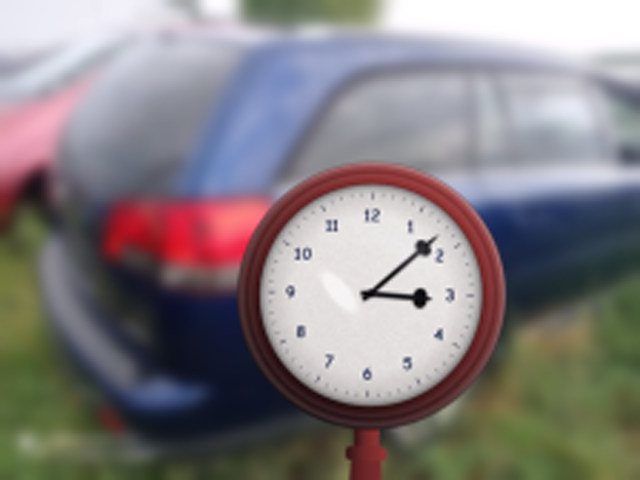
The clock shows 3 h 08 min
